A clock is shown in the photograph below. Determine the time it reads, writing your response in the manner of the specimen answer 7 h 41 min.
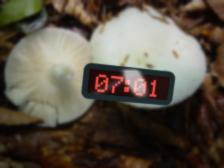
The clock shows 7 h 01 min
